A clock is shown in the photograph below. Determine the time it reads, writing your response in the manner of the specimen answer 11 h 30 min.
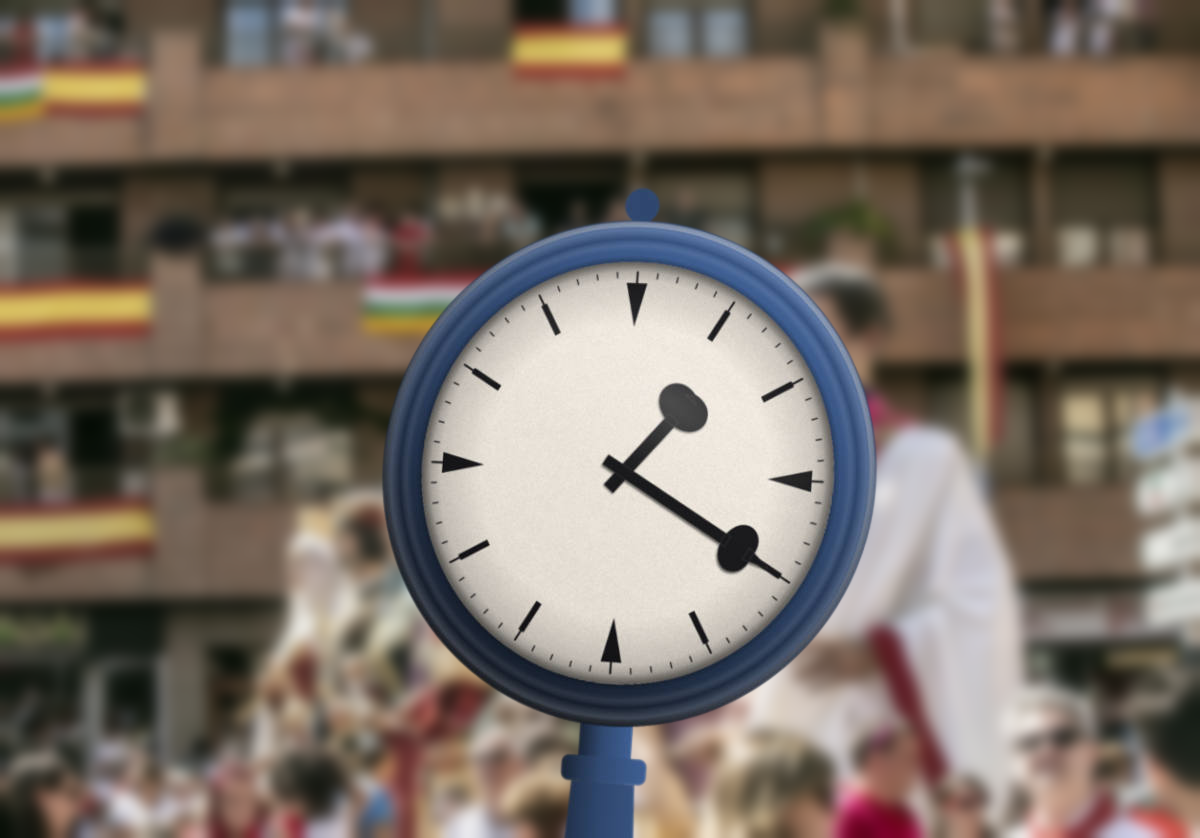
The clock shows 1 h 20 min
